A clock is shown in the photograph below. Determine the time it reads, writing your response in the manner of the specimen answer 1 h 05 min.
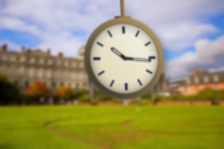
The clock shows 10 h 16 min
